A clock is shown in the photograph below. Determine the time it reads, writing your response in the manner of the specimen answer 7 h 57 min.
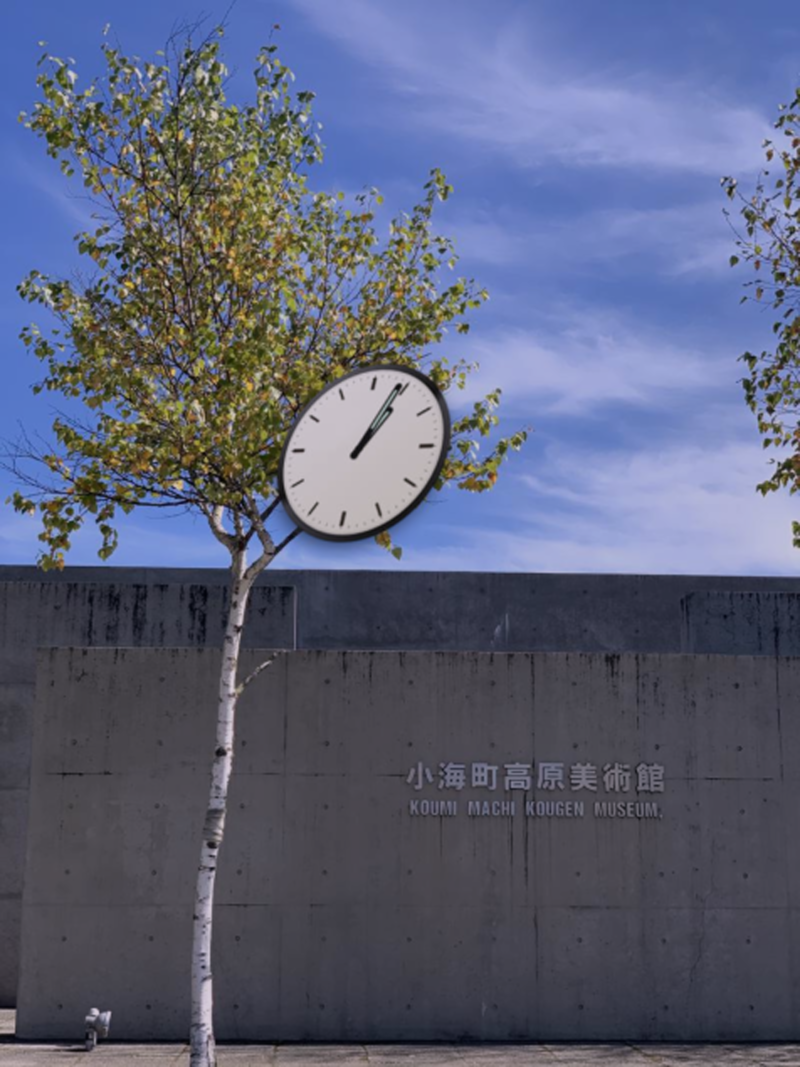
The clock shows 1 h 04 min
